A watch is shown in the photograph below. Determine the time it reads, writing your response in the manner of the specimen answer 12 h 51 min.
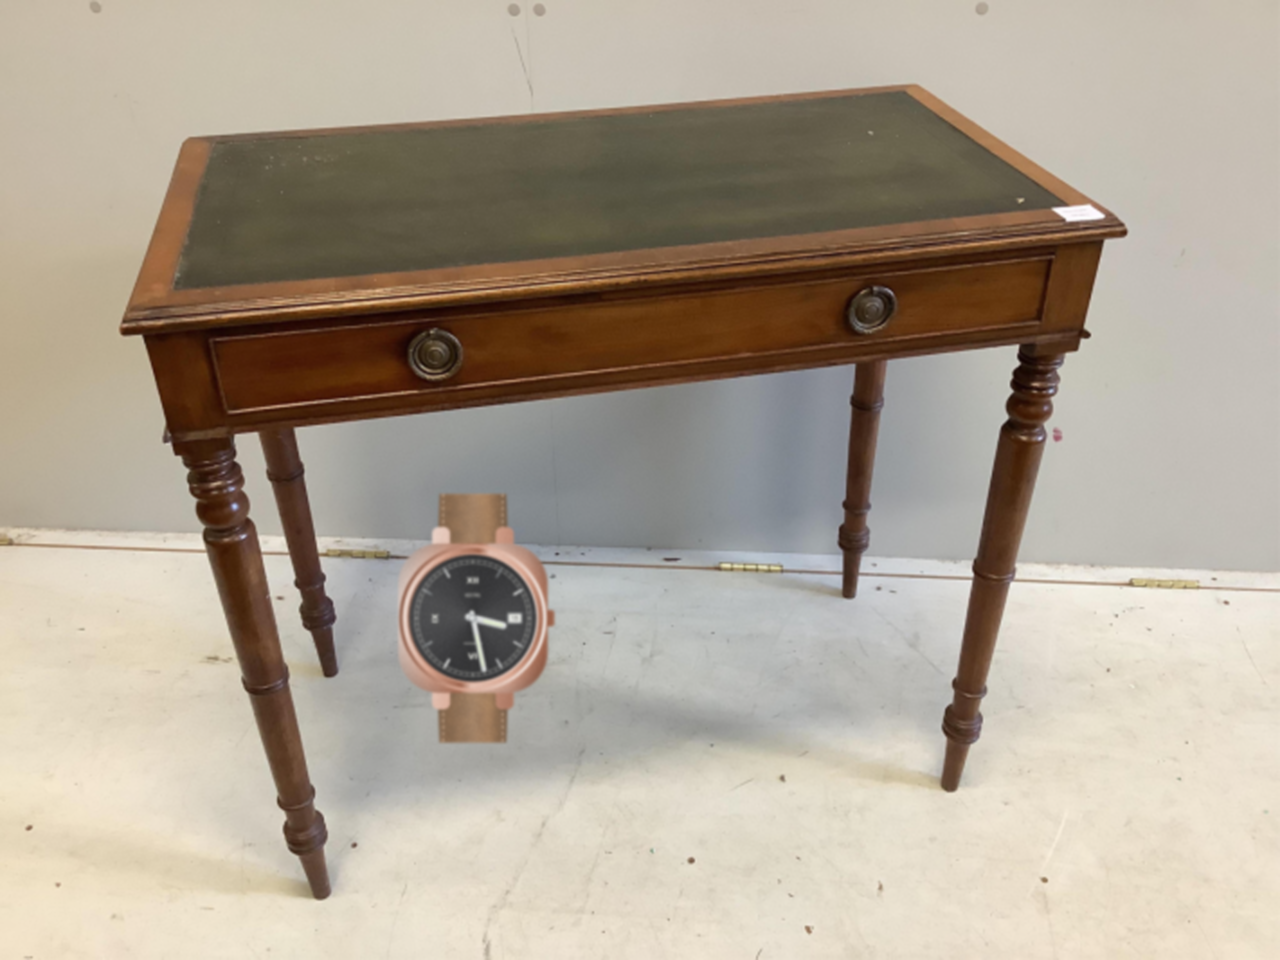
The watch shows 3 h 28 min
